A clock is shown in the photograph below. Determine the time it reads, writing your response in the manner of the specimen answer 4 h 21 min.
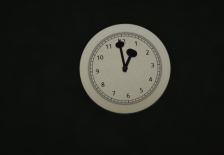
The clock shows 12 h 59 min
